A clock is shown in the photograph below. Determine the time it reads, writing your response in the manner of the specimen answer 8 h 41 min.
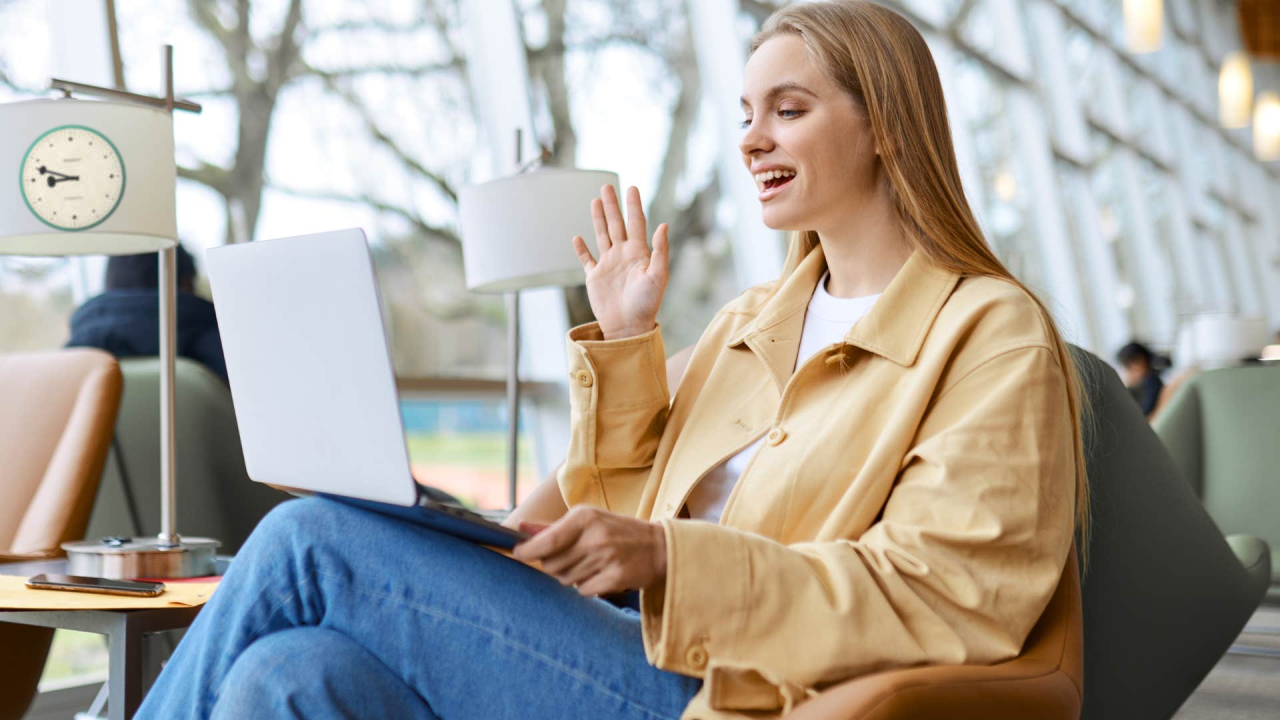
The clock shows 8 h 48 min
